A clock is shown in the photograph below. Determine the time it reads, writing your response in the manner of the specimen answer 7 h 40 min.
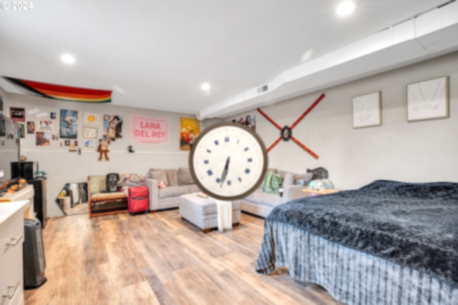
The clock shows 6 h 33 min
